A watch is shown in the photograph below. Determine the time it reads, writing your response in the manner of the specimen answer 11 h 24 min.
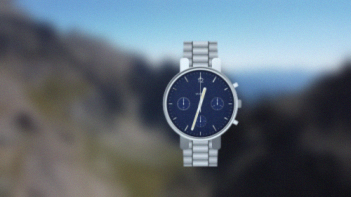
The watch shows 12 h 33 min
